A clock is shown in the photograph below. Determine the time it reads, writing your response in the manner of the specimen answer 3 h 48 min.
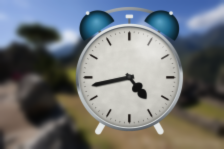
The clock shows 4 h 43 min
